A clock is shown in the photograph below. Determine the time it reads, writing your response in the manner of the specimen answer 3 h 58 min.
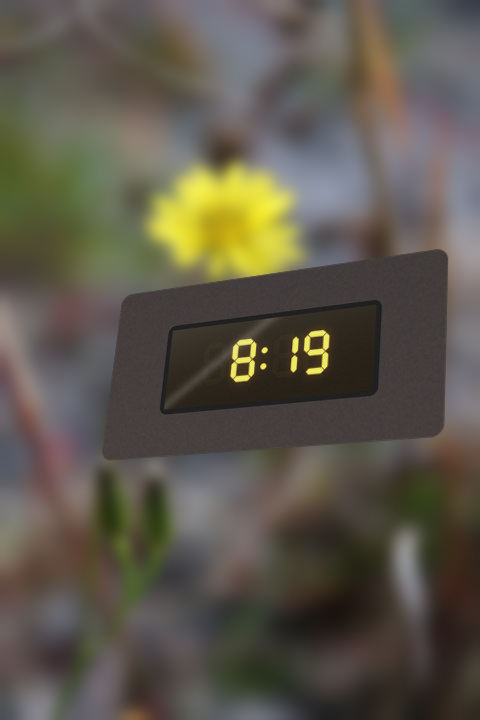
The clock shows 8 h 19 min
